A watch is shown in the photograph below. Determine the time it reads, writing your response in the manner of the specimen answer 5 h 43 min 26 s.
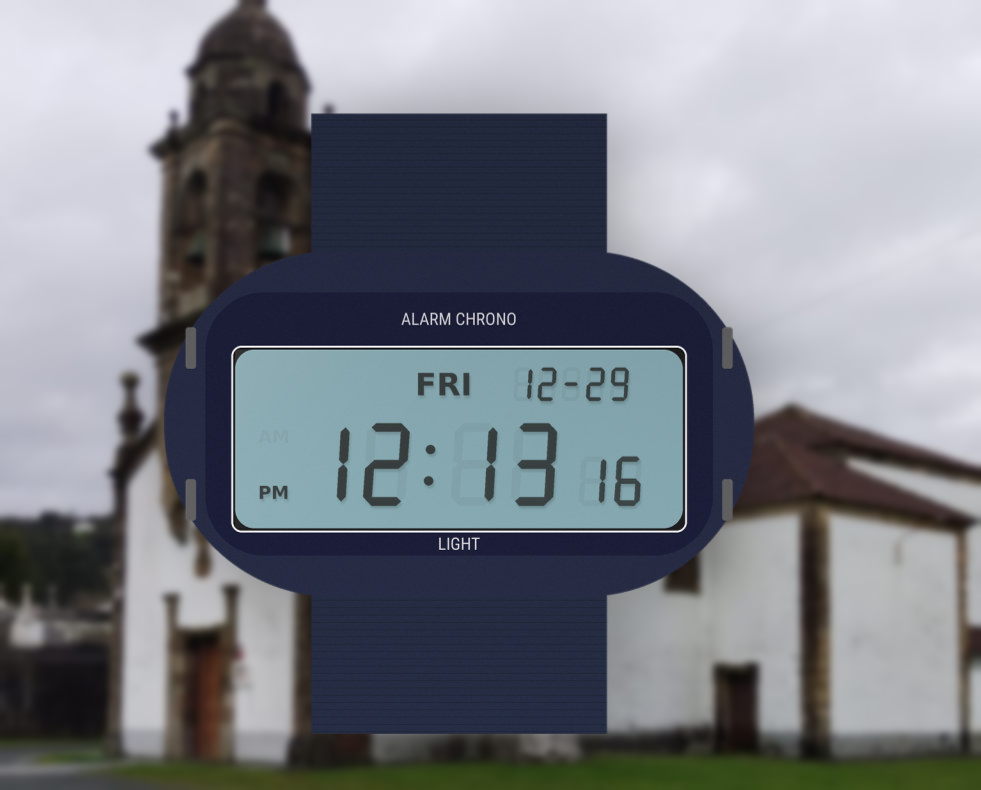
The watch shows 12 h 13 min 16 s
